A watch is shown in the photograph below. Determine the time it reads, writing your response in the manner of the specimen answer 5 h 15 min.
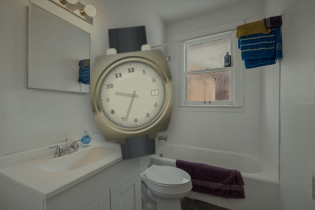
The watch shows 9 h 34 min
